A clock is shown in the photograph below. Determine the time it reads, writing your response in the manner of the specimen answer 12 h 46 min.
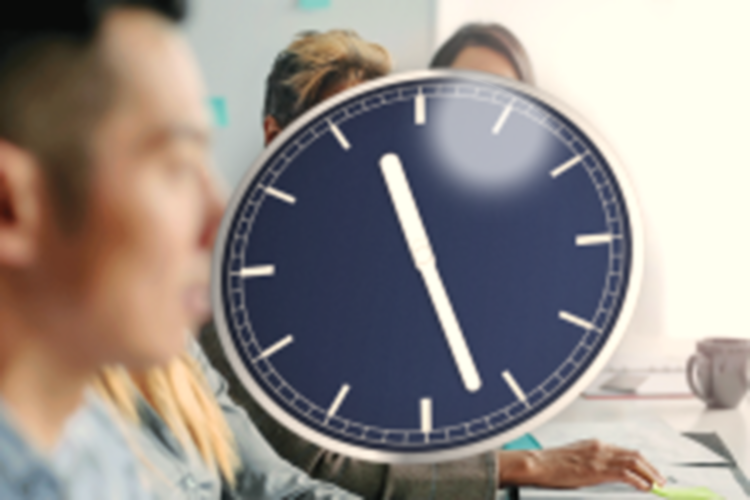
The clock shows 11 h 27 min
